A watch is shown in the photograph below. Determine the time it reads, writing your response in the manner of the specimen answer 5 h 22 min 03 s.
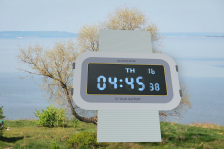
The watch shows 4 h 45 min 38 s
